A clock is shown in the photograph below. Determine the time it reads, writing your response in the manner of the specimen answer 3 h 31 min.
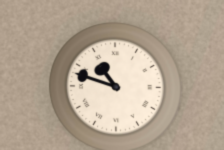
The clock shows 10 h 48 min
